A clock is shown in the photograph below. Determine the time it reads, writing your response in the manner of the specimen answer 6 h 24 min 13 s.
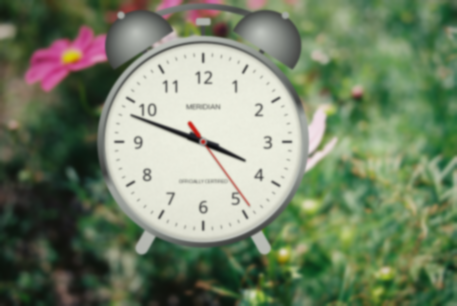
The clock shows 3 h 48 min 24 s
